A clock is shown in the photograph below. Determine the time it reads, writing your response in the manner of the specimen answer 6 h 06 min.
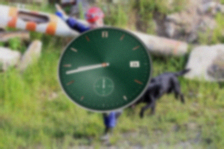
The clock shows 8 h 43 min
